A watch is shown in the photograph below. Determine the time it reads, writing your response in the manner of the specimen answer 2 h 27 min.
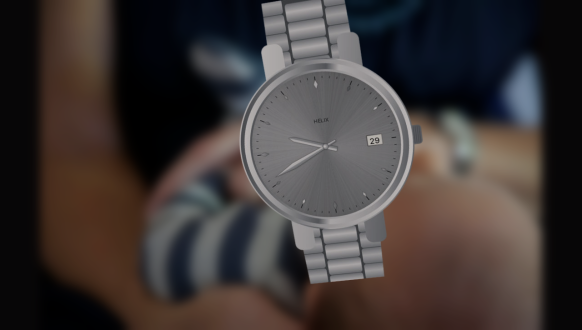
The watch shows 9 h 41 min
